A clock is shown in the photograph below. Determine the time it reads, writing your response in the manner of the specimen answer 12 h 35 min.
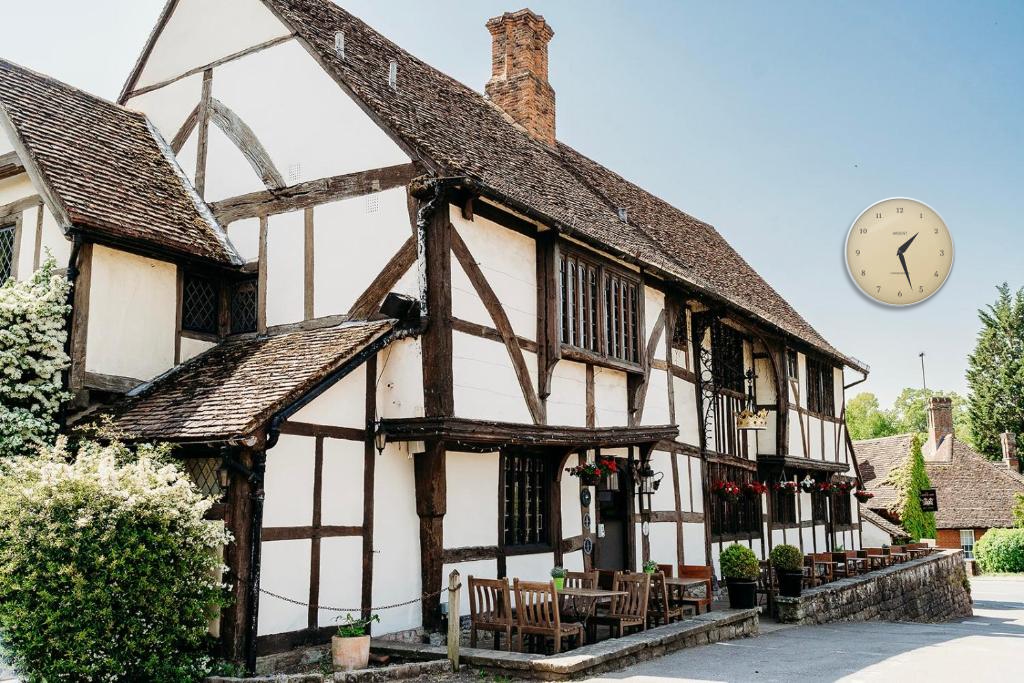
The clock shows 1 h 27 min
